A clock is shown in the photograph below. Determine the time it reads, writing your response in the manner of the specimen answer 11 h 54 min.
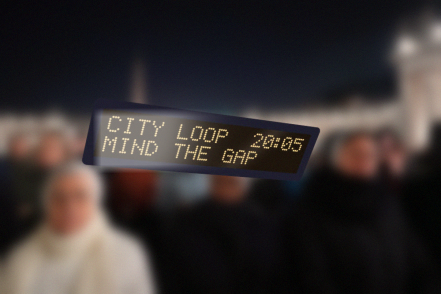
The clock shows 20 h 05 min
